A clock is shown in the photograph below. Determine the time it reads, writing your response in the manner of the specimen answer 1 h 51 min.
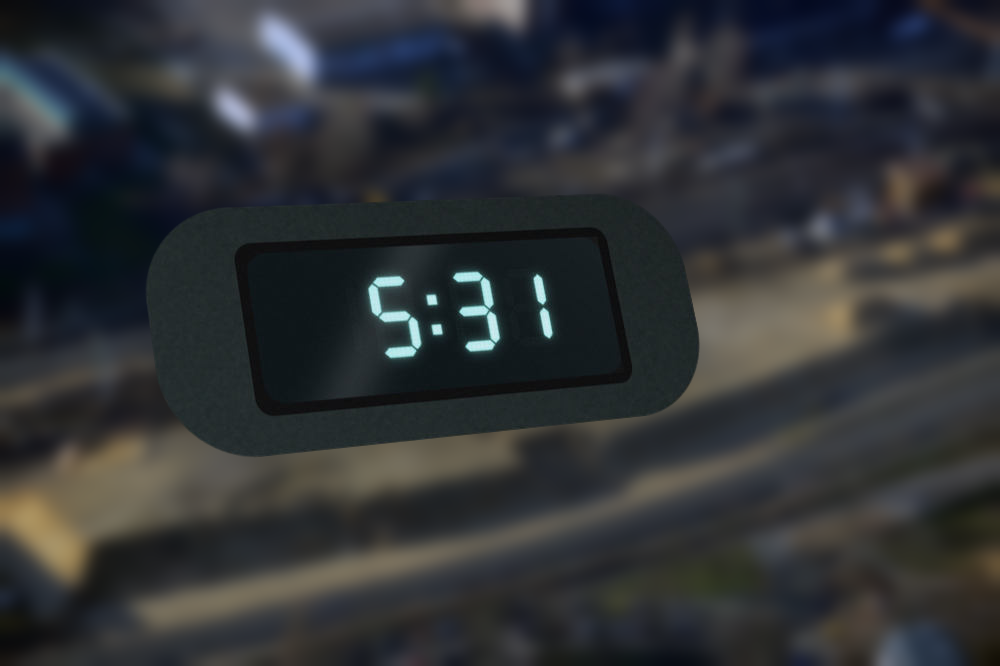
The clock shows 5 h 31 min
